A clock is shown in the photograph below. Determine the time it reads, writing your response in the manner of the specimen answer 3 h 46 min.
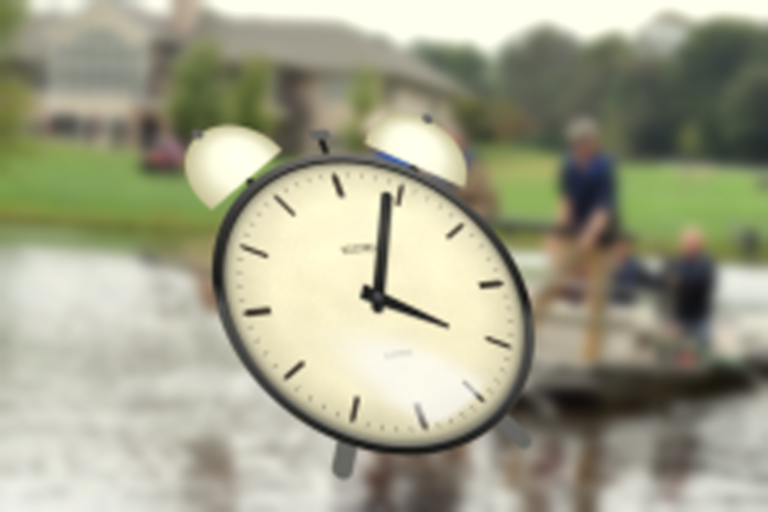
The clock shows 4 h 04 min
